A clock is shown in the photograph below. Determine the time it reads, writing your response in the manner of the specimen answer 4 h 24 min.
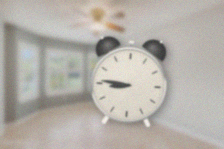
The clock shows 8 h 46 min
